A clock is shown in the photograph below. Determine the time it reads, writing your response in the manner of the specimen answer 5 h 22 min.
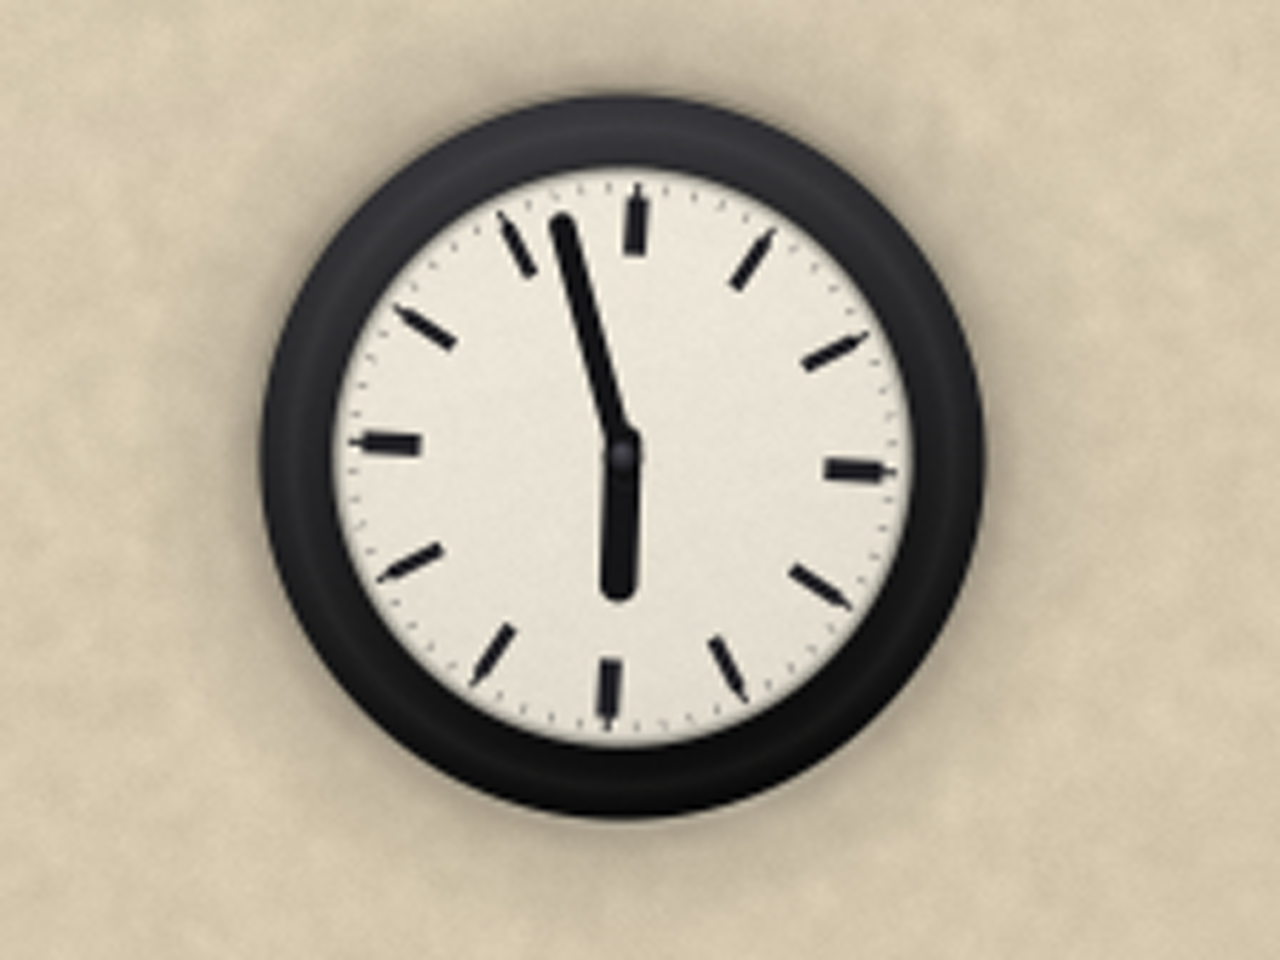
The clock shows 5 h 57 min
